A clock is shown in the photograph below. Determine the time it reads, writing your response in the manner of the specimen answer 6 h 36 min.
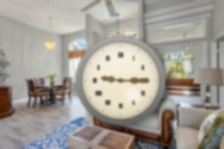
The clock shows 9 h 15 min
